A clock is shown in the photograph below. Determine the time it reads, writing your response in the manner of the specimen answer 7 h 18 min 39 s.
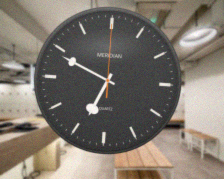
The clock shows 6 h 49 min 00 s
